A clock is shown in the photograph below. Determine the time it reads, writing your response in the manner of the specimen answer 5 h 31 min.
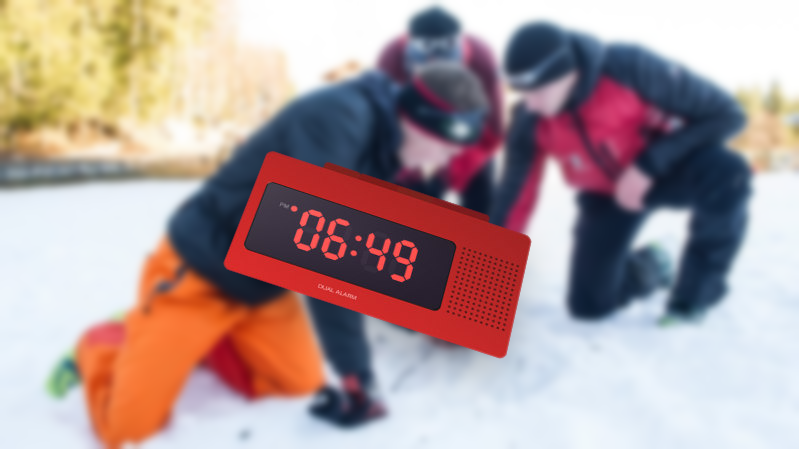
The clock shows 6 h 49 min
